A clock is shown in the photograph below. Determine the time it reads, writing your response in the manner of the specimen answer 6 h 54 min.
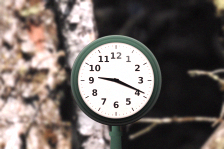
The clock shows 9 h 19 min
